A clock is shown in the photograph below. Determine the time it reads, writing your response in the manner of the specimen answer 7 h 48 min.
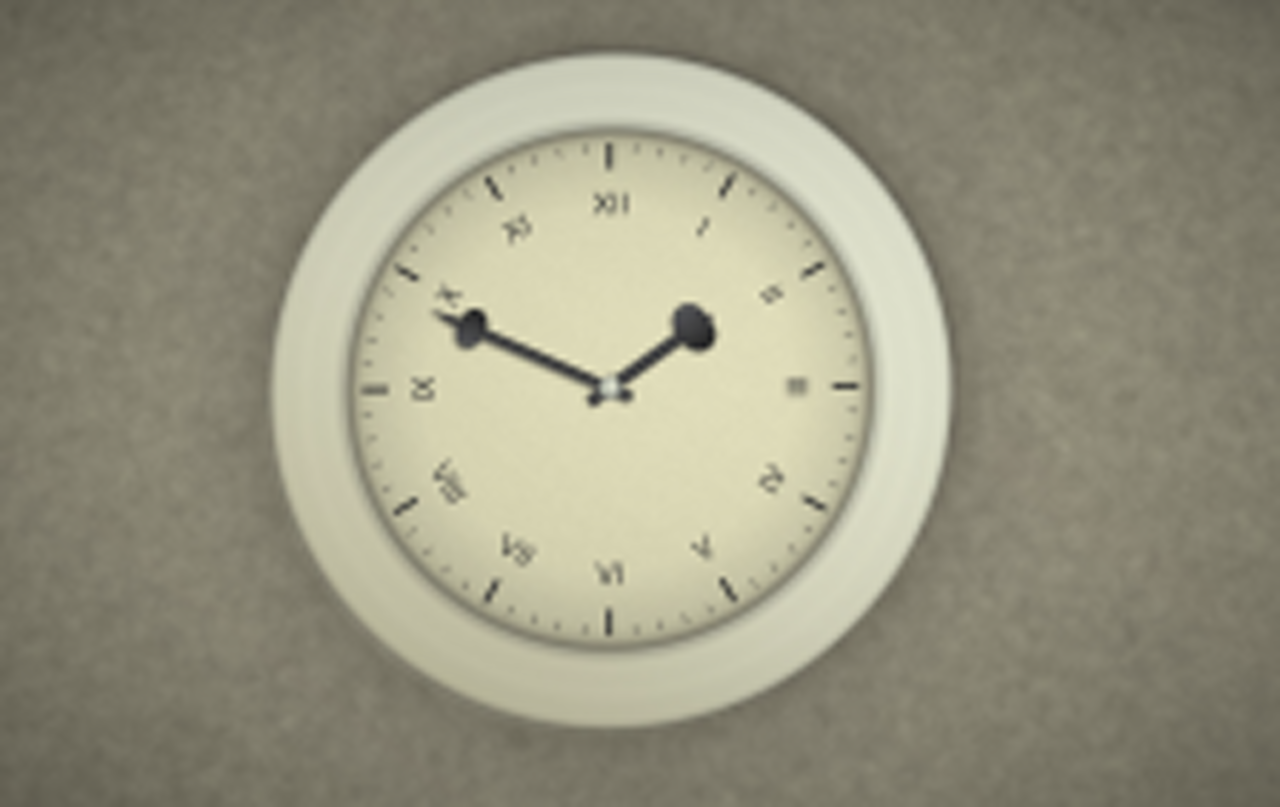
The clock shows 1 h 49 min
